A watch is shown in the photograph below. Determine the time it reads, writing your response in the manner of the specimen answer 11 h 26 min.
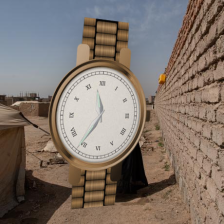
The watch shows 11 h 36 min
